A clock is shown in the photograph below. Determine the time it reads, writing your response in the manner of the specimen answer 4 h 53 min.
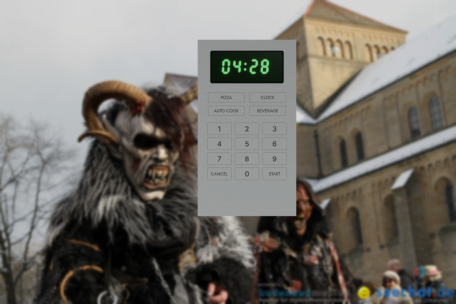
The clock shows 4 h 28 min
